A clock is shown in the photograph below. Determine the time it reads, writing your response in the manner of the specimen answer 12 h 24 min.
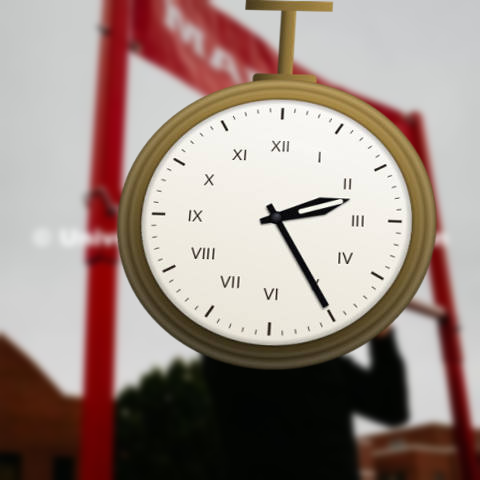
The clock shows 2 h 25 min
